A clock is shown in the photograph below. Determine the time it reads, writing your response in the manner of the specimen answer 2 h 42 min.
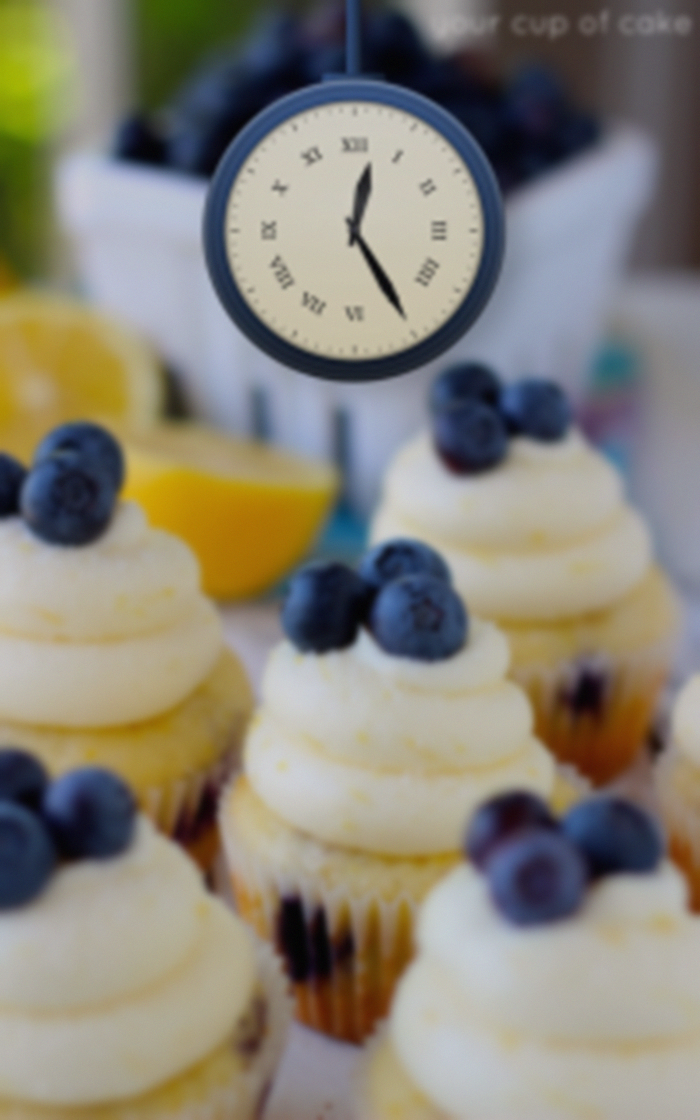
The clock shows 12 h 25 min
